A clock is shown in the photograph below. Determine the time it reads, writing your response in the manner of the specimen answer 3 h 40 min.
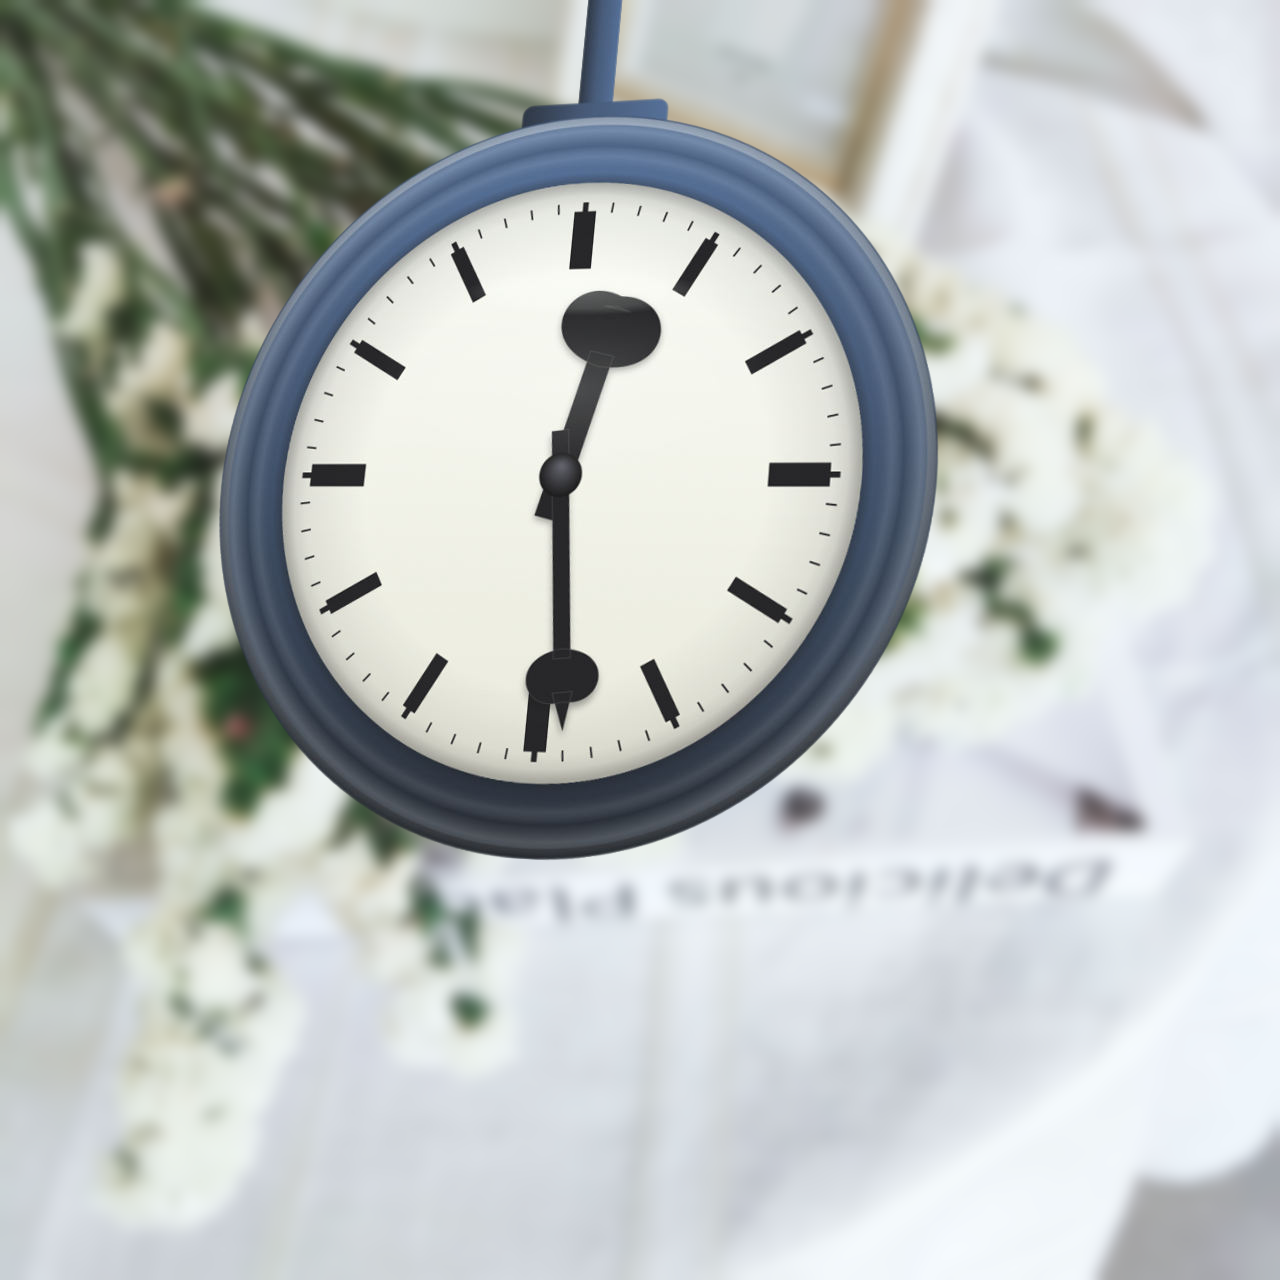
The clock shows 12 h 29 min
